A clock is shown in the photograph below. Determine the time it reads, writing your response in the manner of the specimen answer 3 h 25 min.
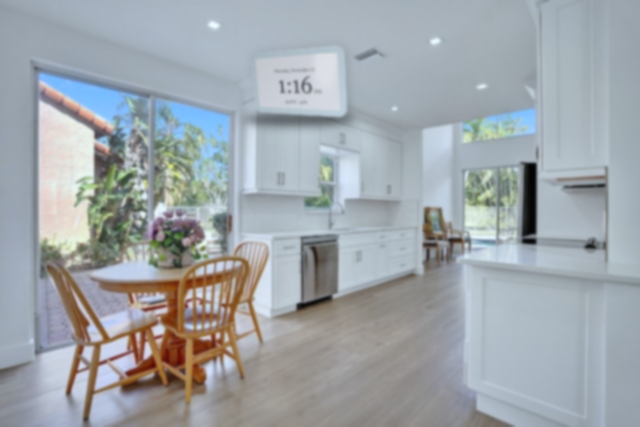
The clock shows 1 h 16 min
